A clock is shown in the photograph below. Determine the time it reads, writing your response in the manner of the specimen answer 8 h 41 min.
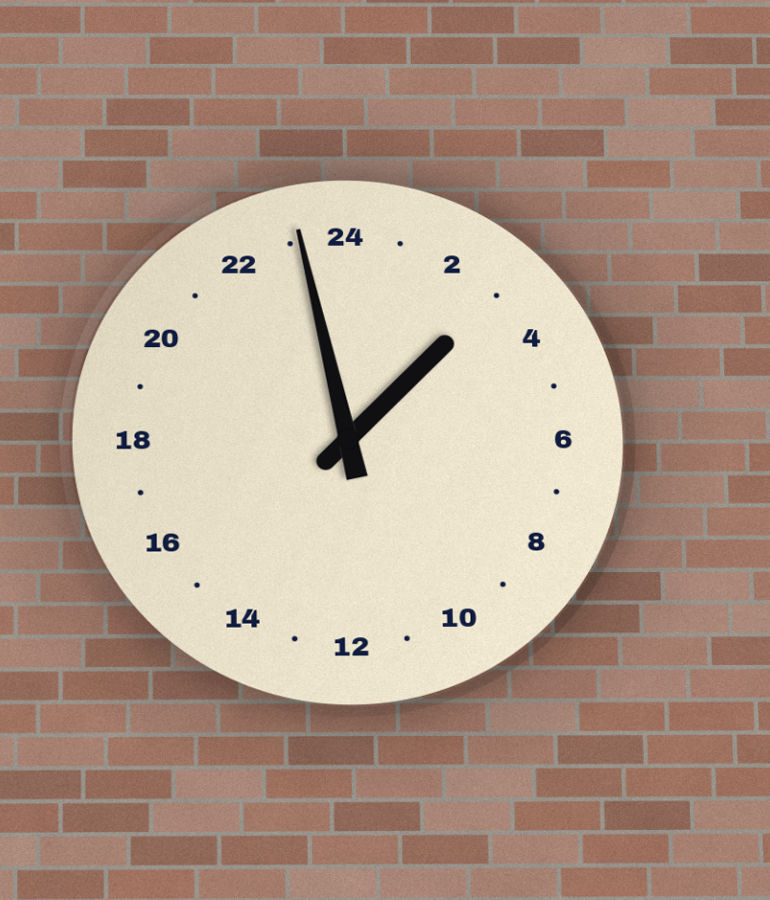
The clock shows 2 h 58 min
